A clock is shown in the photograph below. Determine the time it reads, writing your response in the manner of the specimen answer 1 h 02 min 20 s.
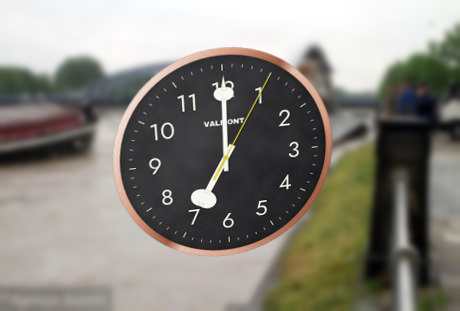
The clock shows 7 h 00 min 05 s
